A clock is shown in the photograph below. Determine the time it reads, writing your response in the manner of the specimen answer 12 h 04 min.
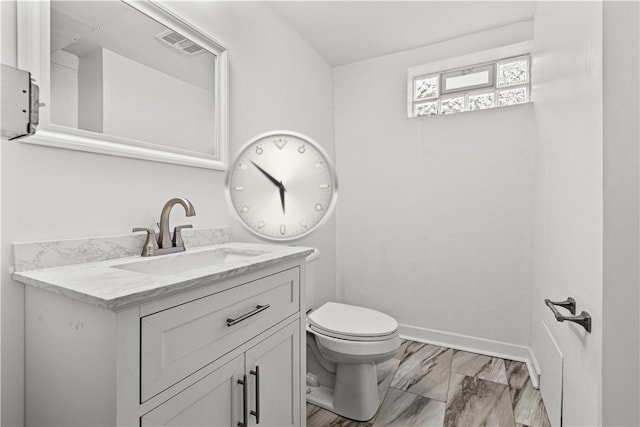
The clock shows 5 h 52 min
